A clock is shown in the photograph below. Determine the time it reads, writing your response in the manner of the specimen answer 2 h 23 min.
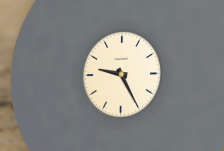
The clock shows 9 h 25 min
